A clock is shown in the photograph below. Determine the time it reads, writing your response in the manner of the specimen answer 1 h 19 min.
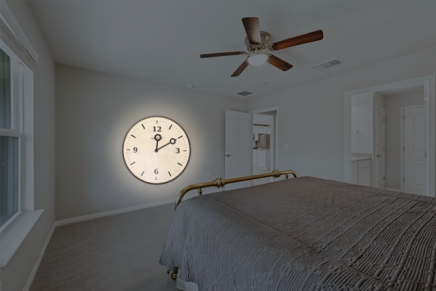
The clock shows 12 h 10 min
